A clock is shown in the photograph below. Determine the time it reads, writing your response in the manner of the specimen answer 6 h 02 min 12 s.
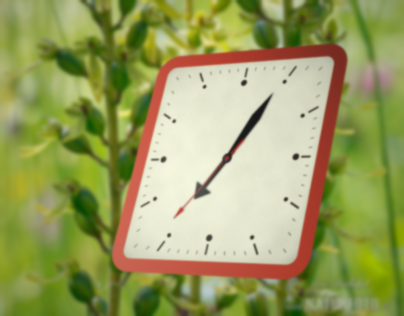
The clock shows 7 h 04 min 36 s
